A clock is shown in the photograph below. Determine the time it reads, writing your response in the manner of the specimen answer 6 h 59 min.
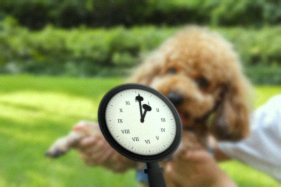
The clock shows 1 h 01 min
